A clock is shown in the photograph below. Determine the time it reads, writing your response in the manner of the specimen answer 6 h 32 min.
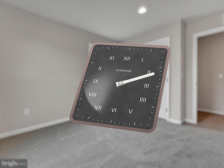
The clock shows 2 h 11 min
